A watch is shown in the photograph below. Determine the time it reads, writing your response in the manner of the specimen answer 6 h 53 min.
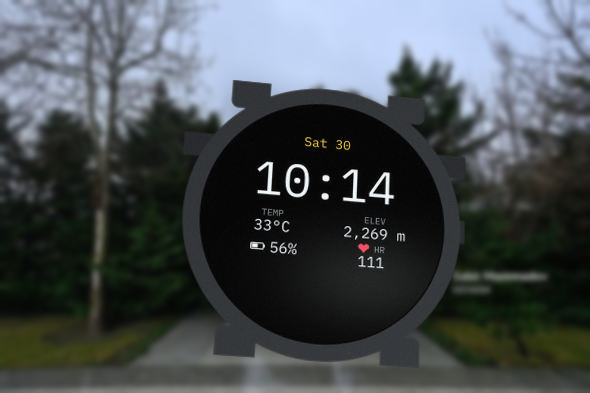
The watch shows 10 h 14 min
